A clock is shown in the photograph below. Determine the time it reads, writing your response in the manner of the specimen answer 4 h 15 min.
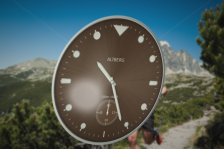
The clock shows 10 h 26 min
